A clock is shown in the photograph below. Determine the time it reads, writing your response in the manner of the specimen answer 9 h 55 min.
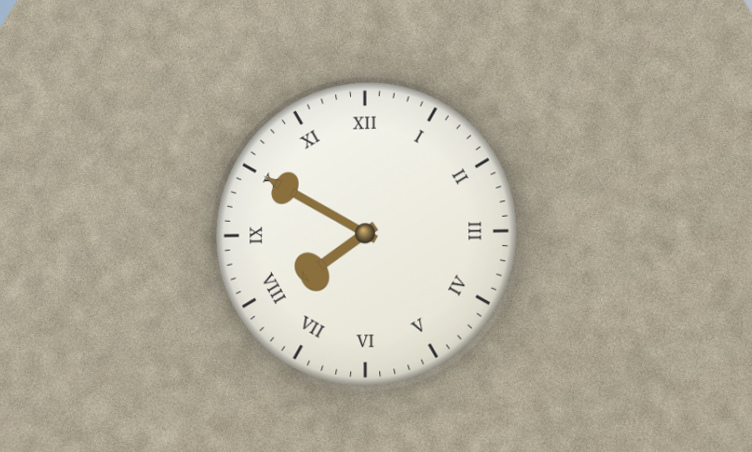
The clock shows 7 h 50 min
